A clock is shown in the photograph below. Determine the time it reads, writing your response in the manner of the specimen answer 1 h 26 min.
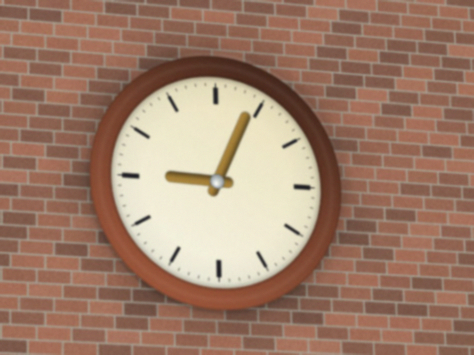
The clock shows 9 h 04 min
